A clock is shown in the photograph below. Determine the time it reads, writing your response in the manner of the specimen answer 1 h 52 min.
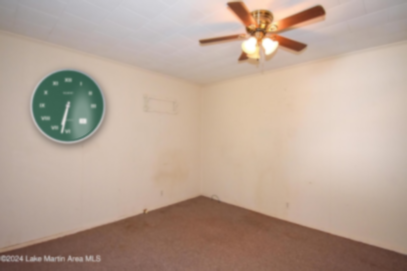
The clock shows 6 h 32 min
